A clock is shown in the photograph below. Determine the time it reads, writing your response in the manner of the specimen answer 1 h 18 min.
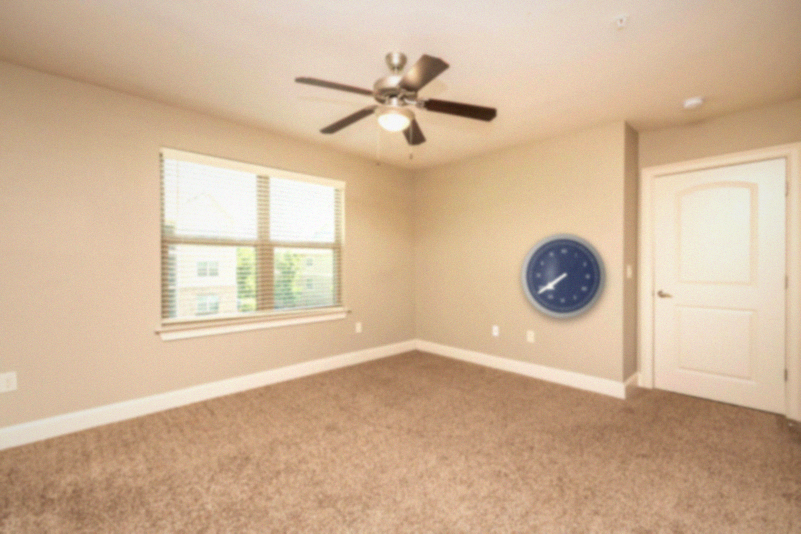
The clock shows 7 h 39 min
